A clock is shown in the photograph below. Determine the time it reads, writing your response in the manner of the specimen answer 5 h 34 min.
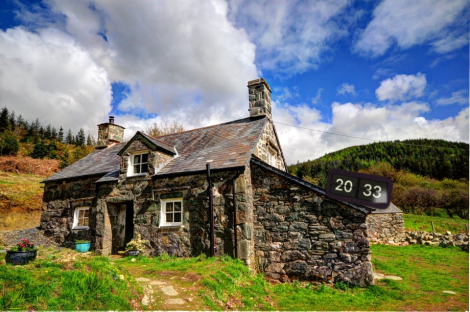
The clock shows 20 h 33 min
